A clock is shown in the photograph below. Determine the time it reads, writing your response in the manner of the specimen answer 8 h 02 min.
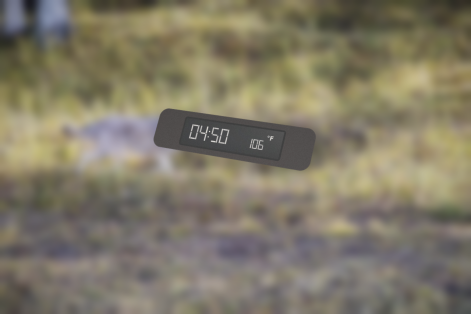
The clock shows 4 h 50 min
